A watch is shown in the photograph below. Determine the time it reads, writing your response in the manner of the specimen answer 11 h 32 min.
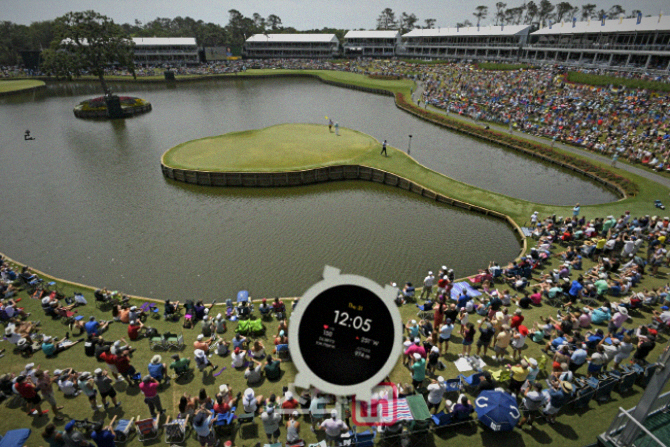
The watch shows 12 h 05 min
